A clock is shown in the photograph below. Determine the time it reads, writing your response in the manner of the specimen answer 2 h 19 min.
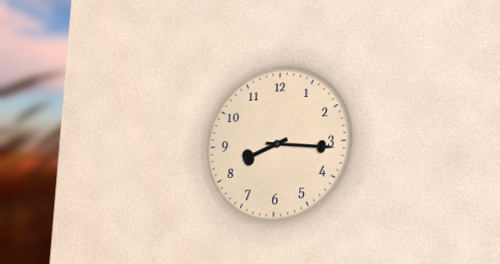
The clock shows 8 h 16 min
